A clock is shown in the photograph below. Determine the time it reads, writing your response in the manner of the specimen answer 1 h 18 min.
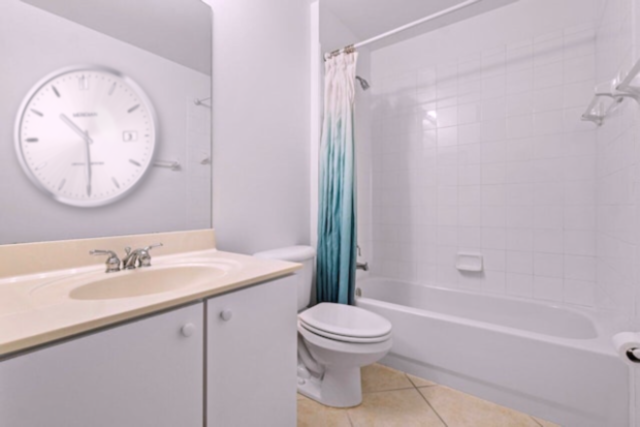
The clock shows 10 h 30 min
